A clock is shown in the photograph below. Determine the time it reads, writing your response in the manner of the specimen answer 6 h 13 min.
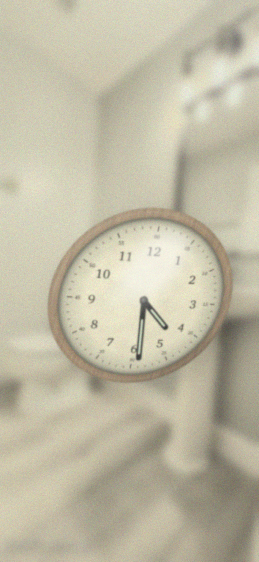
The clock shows 4 h 29 min
